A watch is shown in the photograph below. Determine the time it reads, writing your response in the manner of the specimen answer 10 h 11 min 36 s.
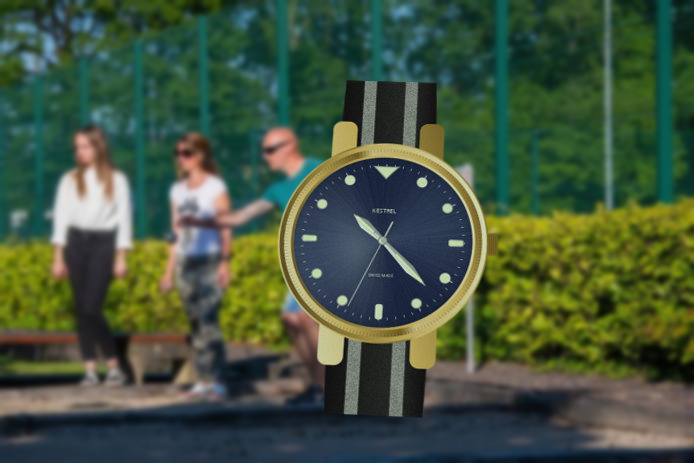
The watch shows 10 h 22 min 34 s
